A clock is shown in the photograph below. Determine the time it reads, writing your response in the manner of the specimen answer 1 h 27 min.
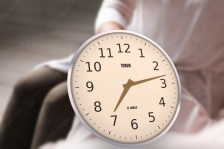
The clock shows 7 h 13 min
